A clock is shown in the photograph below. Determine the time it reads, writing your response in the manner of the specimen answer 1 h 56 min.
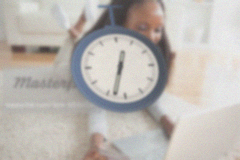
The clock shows 12 h 33 min
